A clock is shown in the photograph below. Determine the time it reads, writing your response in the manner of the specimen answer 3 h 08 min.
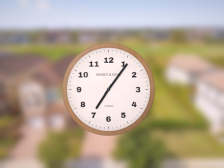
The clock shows 7 h 06 min
